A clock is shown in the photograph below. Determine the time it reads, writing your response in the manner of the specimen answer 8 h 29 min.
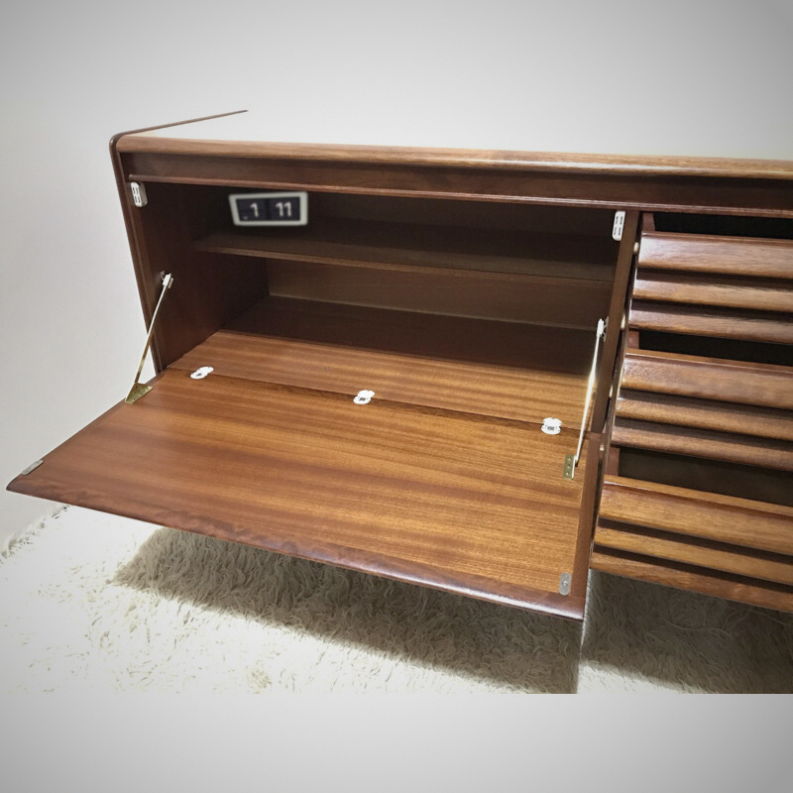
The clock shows 1 h 11 min
